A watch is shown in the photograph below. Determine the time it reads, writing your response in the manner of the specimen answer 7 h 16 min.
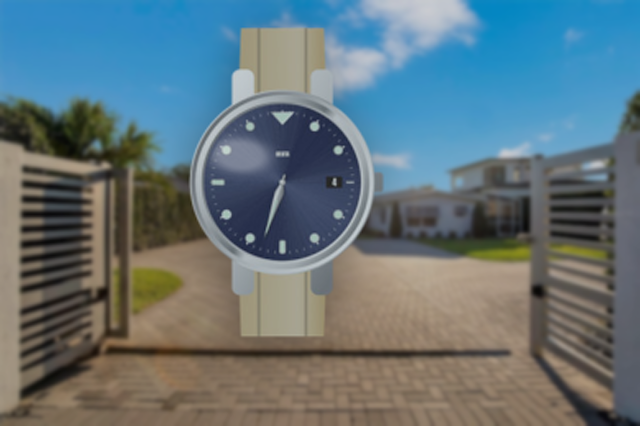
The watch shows 6 h 33 min
